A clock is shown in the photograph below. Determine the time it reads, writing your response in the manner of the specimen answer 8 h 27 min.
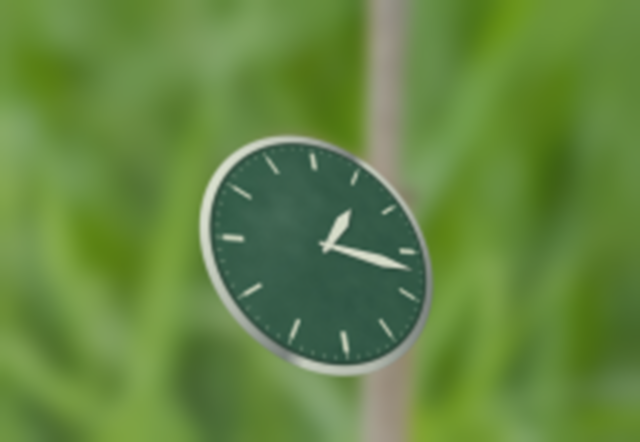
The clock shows 1 h 17 min
